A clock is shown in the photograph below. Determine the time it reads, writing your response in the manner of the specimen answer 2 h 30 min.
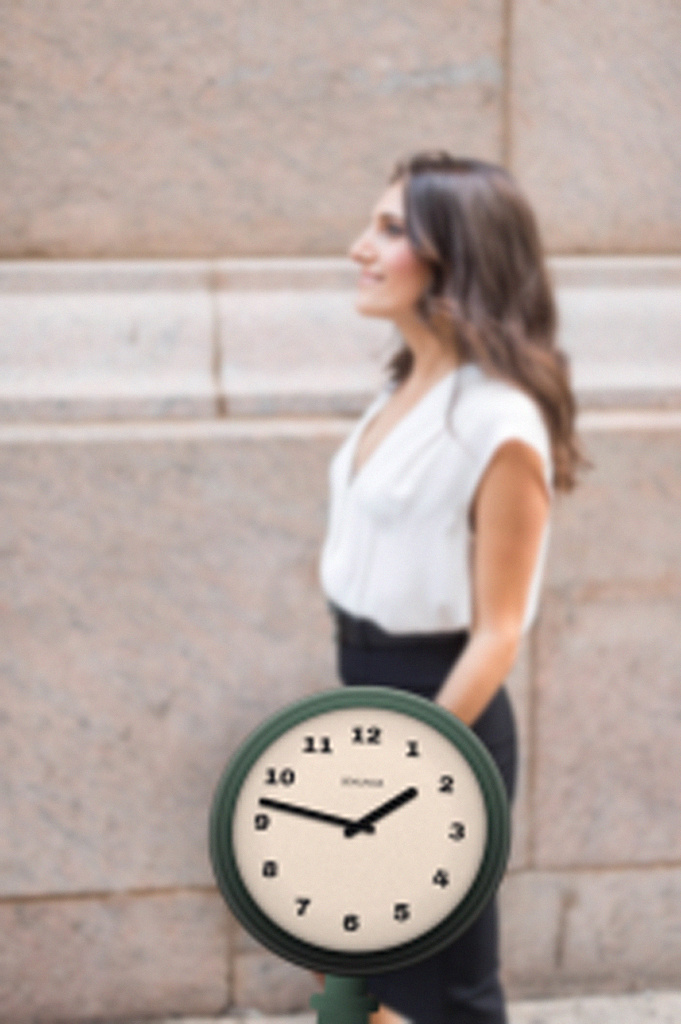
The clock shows 1 h 47 min
